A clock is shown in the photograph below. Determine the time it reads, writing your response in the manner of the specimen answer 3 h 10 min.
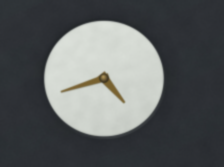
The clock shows 4 h 42 min
